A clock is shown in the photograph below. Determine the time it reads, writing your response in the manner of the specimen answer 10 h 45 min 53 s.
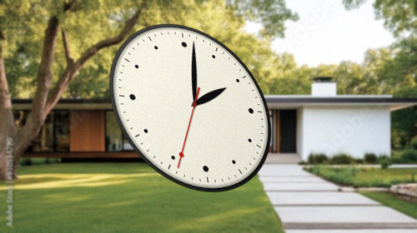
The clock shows 2 h 01 min 34 s
